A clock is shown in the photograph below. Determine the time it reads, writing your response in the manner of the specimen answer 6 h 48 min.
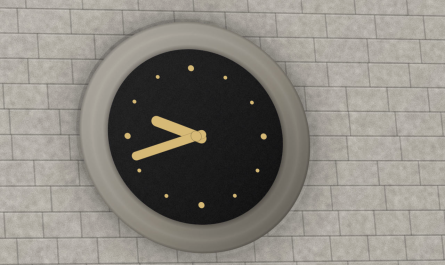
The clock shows 9 h 42 min
